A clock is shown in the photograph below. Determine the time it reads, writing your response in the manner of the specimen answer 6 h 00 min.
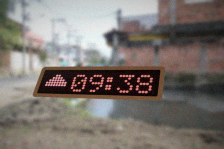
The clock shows 9 h 38 min
